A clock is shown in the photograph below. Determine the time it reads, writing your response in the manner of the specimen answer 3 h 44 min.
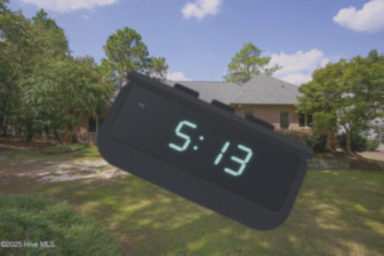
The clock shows 5 h 13 min
